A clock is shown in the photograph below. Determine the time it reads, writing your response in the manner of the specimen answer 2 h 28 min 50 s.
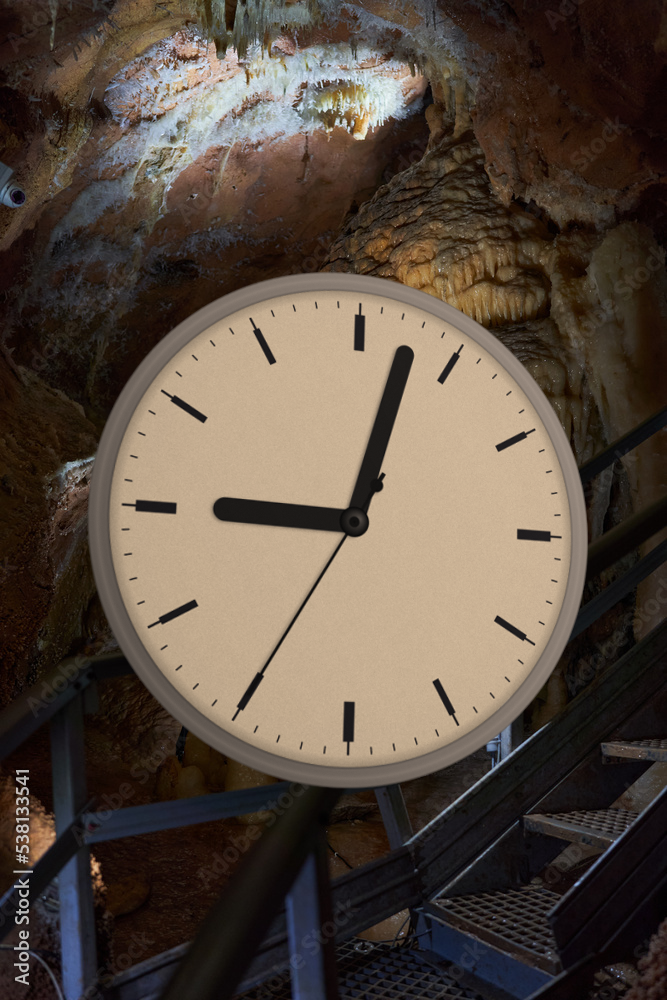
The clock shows 9 h 02 min 35 s
